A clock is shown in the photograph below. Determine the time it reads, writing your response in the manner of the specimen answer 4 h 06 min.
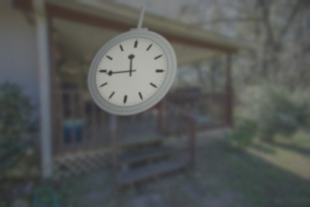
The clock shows 11 h 44 min
